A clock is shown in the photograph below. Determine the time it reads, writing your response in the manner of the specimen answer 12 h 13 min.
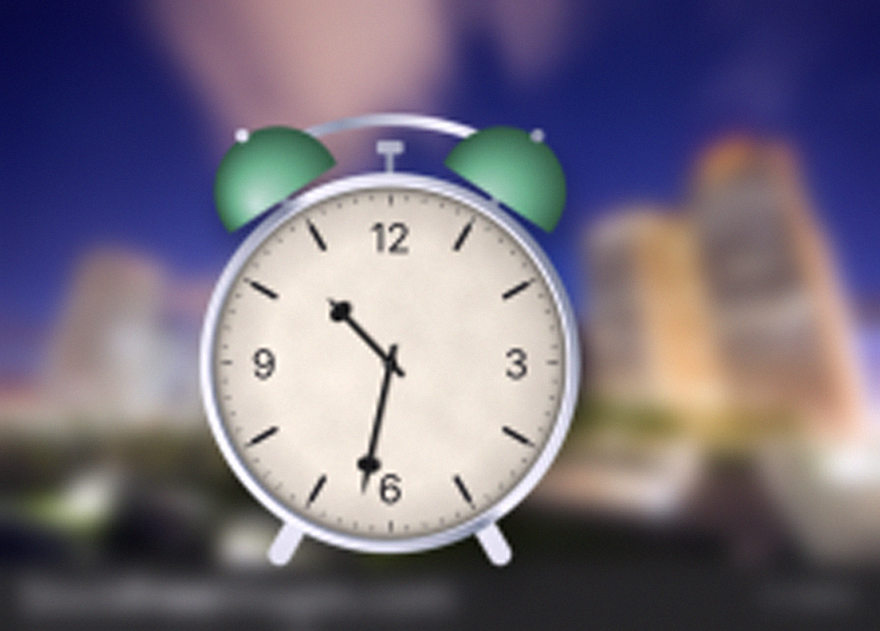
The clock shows 10 h 32 min
